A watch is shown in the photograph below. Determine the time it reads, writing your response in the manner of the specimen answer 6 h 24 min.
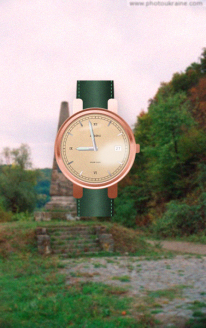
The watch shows 8 h 58 min
